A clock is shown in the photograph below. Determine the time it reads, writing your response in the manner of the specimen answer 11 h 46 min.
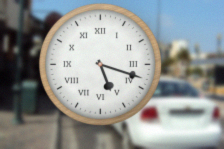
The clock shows 5 h 18 min
